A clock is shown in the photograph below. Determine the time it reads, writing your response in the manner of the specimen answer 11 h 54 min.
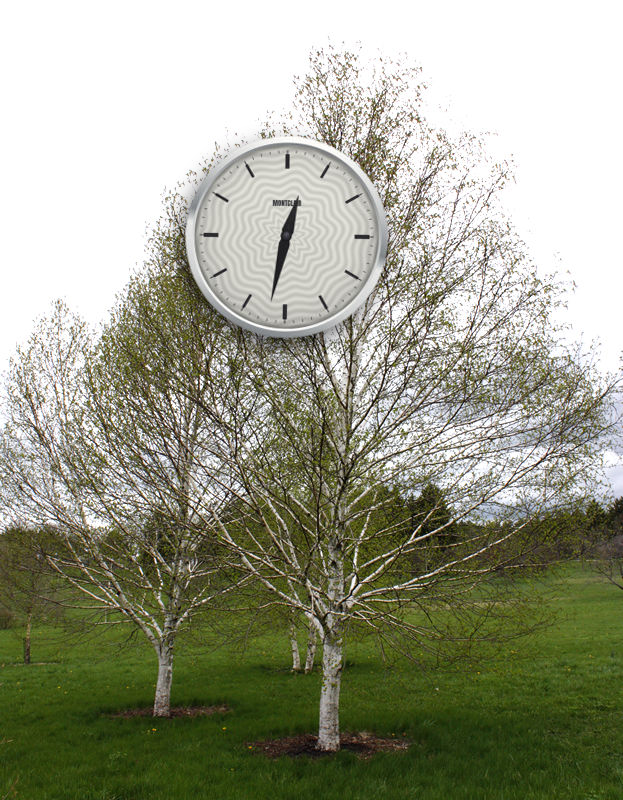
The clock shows 12 h 32 min
